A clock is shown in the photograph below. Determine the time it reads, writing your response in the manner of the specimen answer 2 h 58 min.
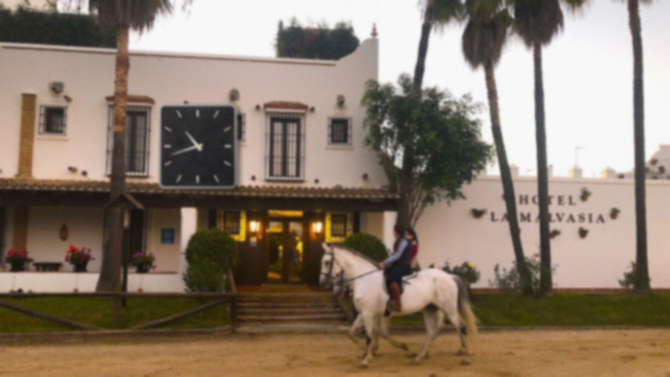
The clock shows 10 h 42 min
